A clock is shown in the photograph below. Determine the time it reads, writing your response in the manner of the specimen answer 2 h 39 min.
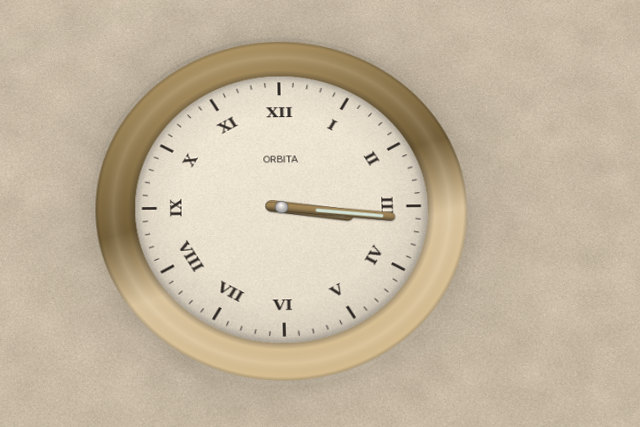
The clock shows 3 h 16 min
